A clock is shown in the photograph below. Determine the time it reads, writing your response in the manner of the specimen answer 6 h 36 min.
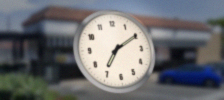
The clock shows 7 h 10 min
